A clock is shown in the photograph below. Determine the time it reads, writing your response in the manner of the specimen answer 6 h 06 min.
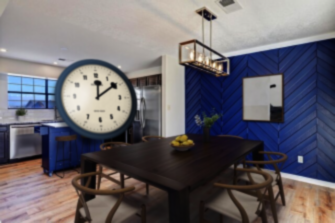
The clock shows 12 h 09 min
